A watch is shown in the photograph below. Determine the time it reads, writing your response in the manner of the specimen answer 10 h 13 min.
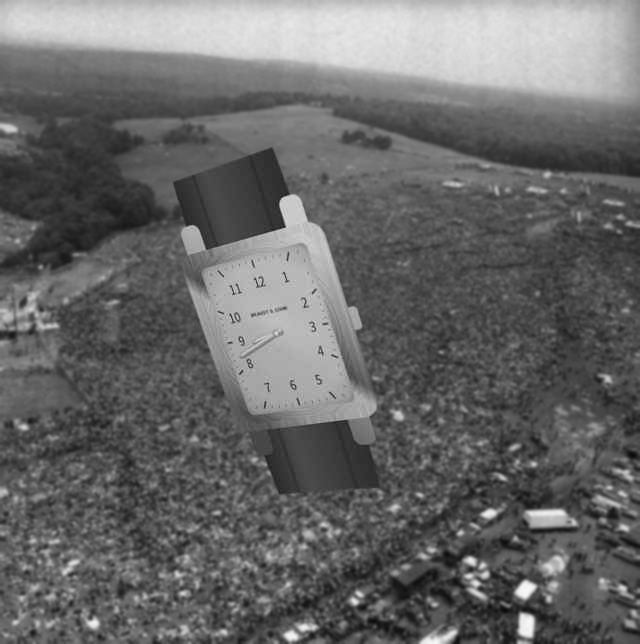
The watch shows 8 h 42 min
